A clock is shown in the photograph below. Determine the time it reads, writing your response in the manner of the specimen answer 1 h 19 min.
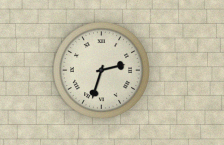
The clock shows 2 h 33 min
